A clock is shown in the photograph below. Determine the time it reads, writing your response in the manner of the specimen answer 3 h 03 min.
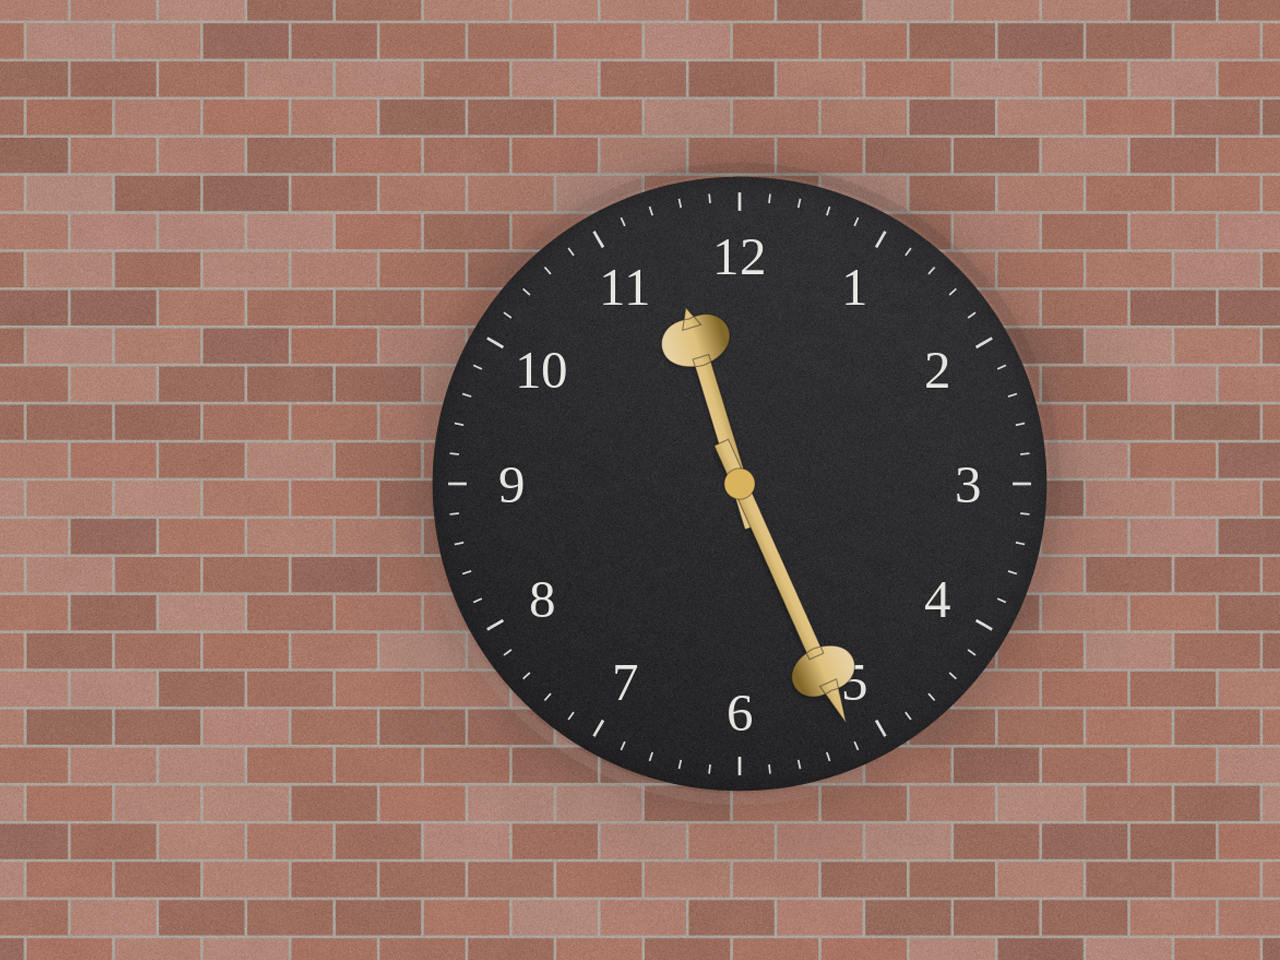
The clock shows 11 h 26 min
